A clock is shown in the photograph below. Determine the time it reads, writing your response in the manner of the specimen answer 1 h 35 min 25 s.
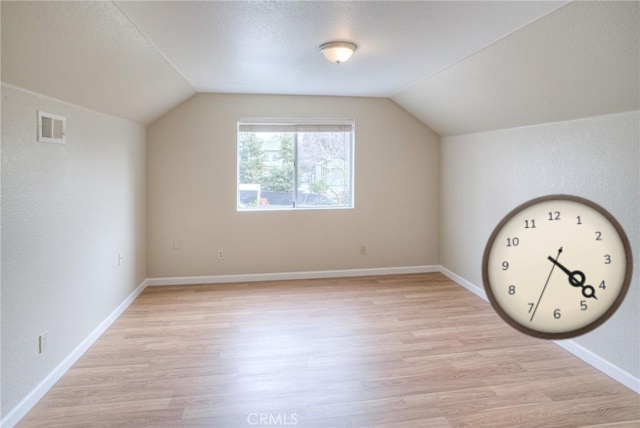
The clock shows 4 h 22 min 34 s
